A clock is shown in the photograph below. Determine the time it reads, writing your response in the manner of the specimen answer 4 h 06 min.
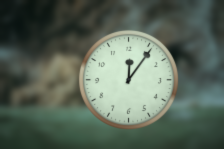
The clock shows 12 h 06 min
